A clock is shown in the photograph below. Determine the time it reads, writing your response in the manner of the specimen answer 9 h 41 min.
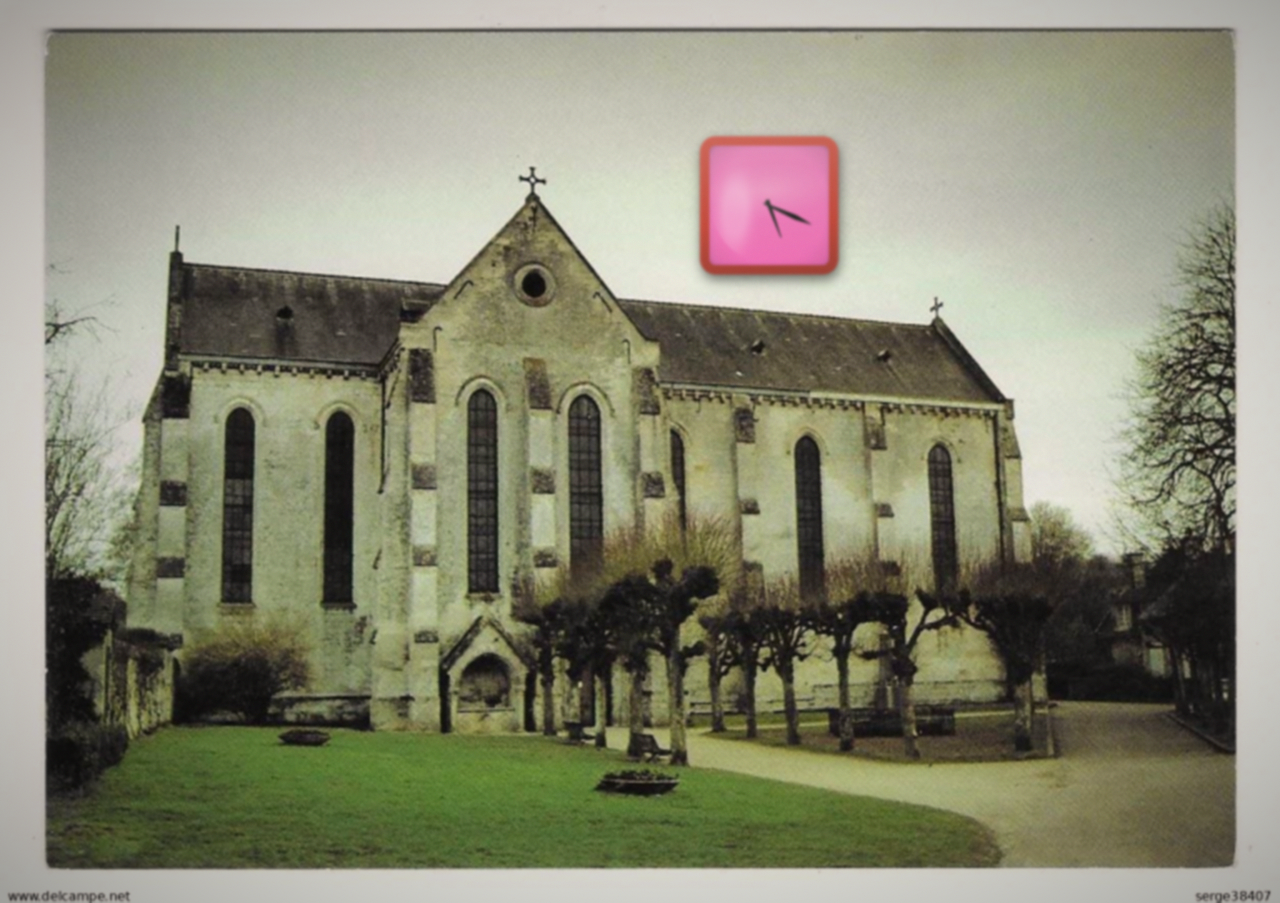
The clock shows 5 h 19 min
